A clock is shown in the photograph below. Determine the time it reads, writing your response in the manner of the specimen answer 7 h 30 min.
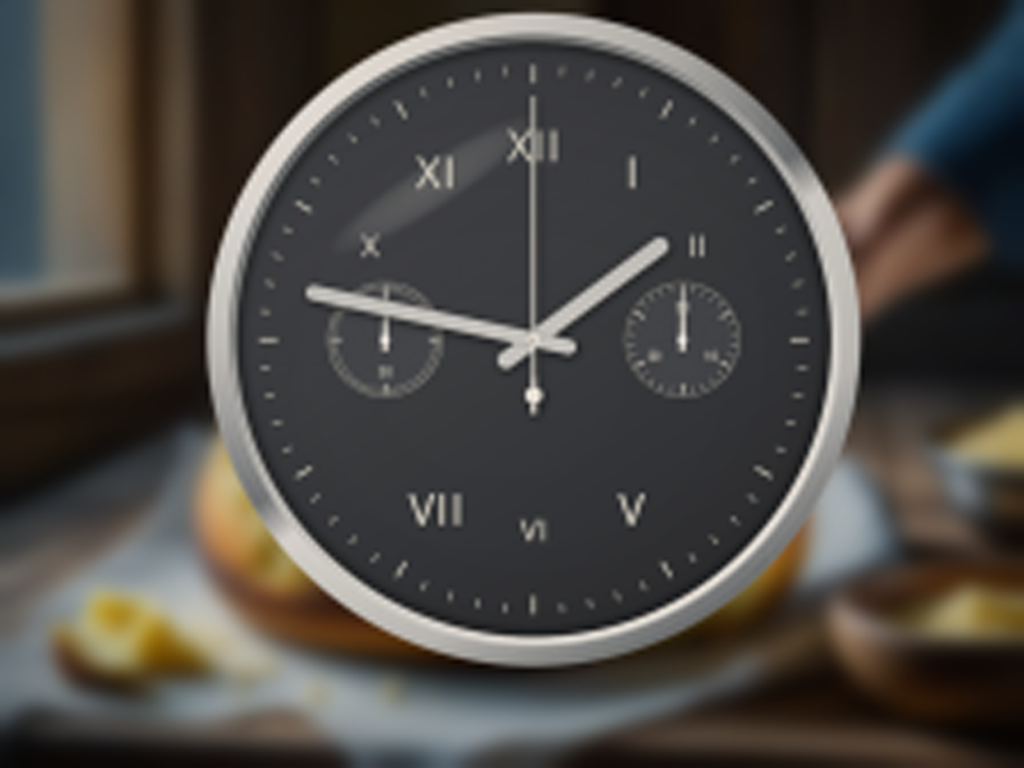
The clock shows 1 h 47 min
